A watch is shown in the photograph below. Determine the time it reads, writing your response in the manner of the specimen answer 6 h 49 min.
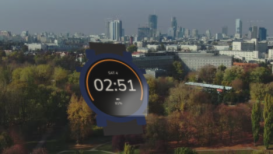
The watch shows 2 h 51 min
